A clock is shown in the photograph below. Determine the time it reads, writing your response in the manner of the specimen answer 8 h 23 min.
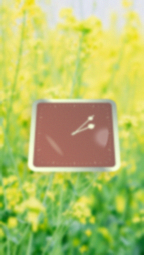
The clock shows 2 h 07 min
